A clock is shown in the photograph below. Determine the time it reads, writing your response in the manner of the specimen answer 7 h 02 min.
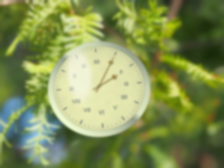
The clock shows 2 h 05 min
